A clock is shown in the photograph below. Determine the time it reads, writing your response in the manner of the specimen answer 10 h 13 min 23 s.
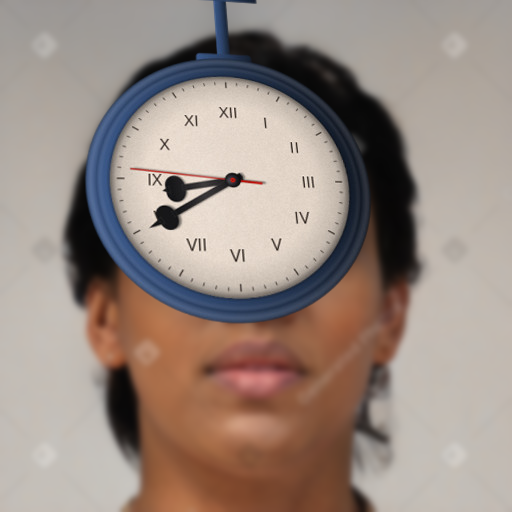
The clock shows 8 h 39 min 46 s
